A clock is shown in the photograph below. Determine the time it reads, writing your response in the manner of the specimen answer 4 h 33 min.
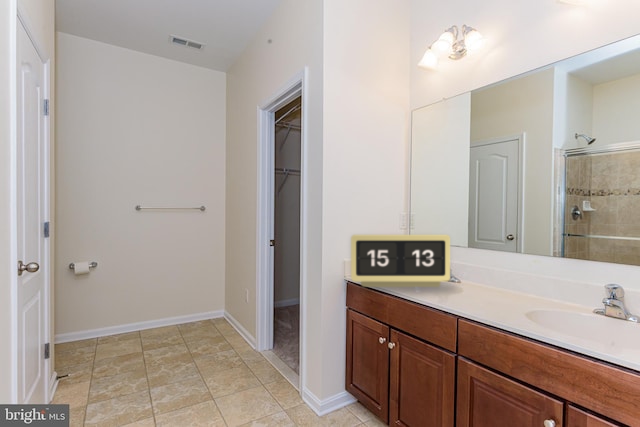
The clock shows 15 h 13 min
